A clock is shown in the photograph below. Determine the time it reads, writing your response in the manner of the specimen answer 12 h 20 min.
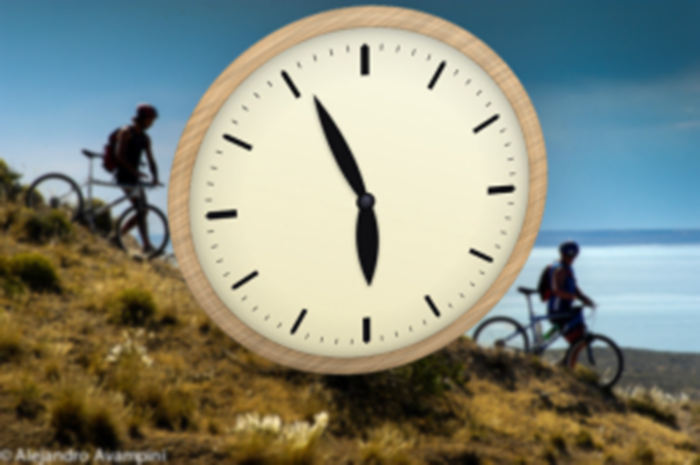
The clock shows 5 h 56 min
